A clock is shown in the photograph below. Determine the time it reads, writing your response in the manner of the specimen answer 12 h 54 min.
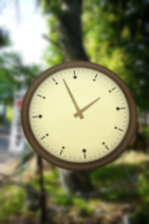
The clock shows 1 h 57 min
